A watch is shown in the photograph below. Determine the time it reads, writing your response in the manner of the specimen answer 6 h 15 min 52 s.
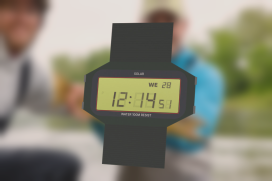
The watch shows 12 h 14 min 51 s
